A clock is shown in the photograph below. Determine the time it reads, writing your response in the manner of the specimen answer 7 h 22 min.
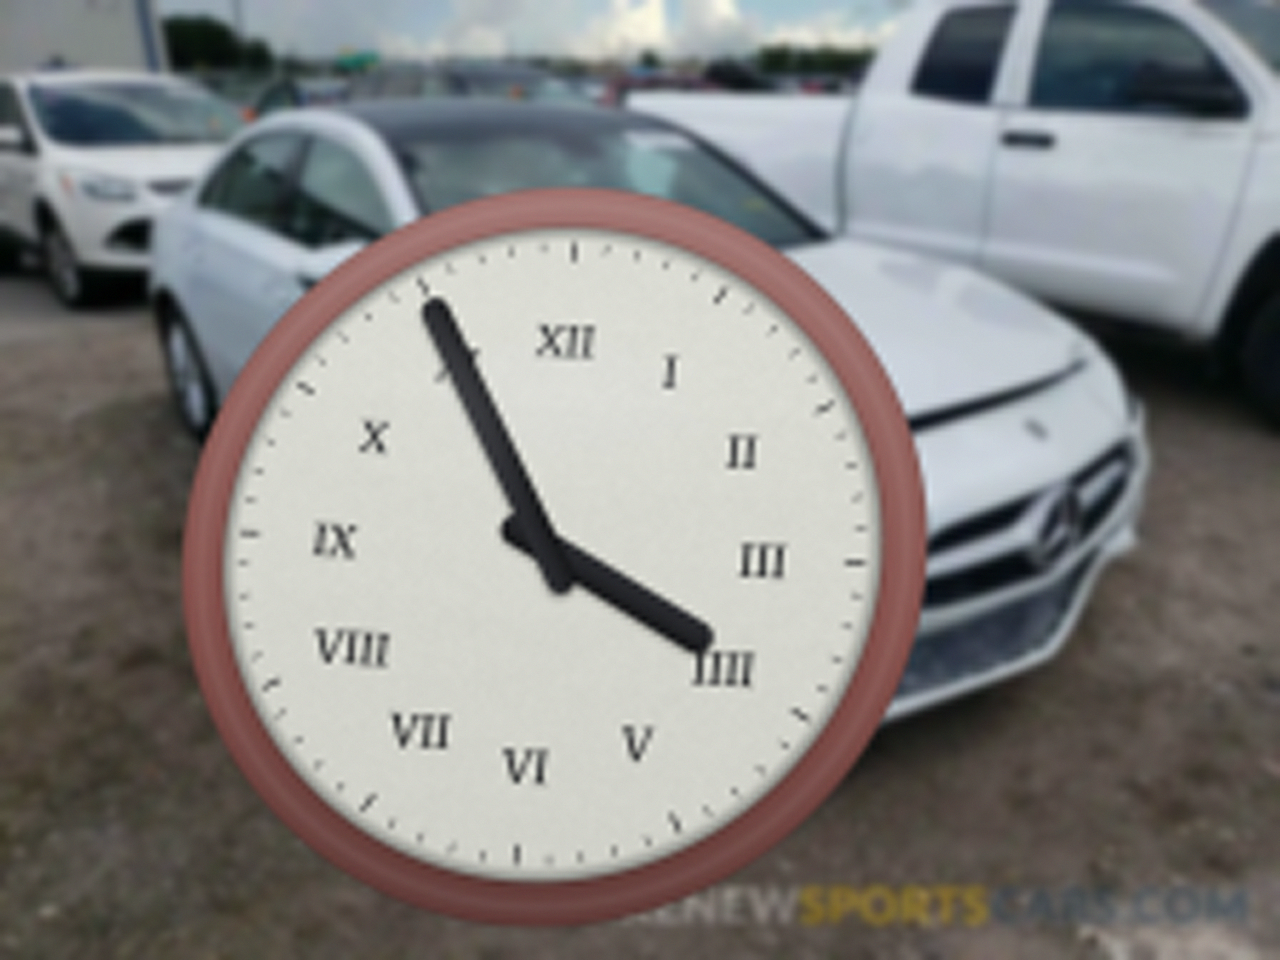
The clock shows 3 h 55 min
